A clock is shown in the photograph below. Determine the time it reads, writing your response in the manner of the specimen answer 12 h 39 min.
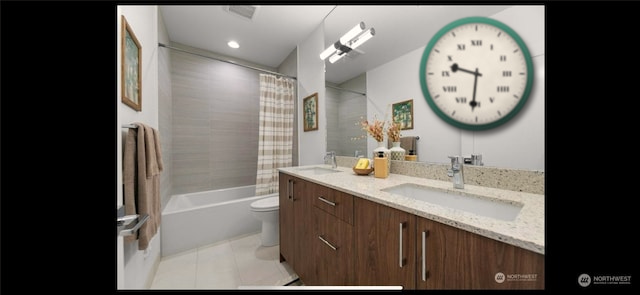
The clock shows 9 h 31 min
